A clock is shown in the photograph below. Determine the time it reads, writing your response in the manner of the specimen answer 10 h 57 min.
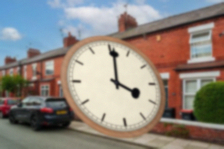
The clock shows 4 h 01 min
